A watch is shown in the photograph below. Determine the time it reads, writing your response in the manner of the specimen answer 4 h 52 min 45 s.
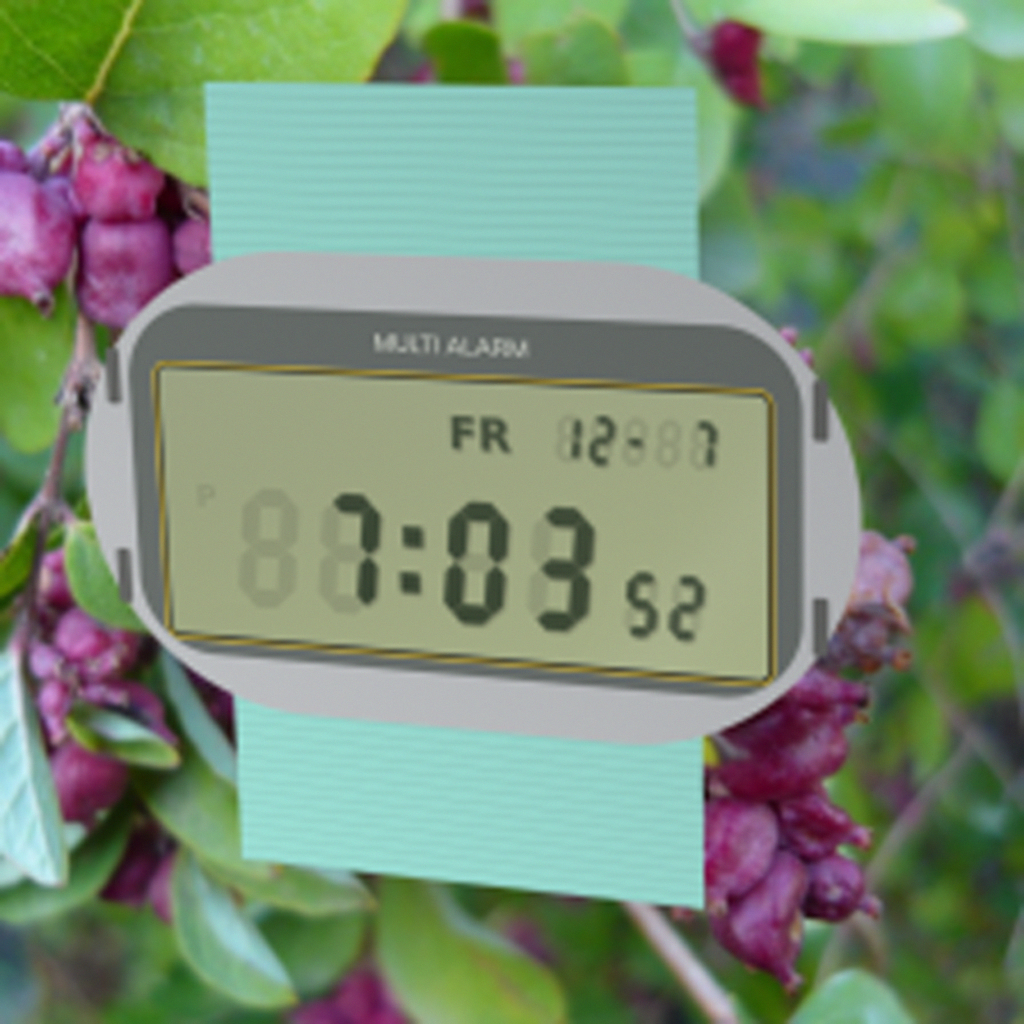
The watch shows 7 h 03 min 52 s
